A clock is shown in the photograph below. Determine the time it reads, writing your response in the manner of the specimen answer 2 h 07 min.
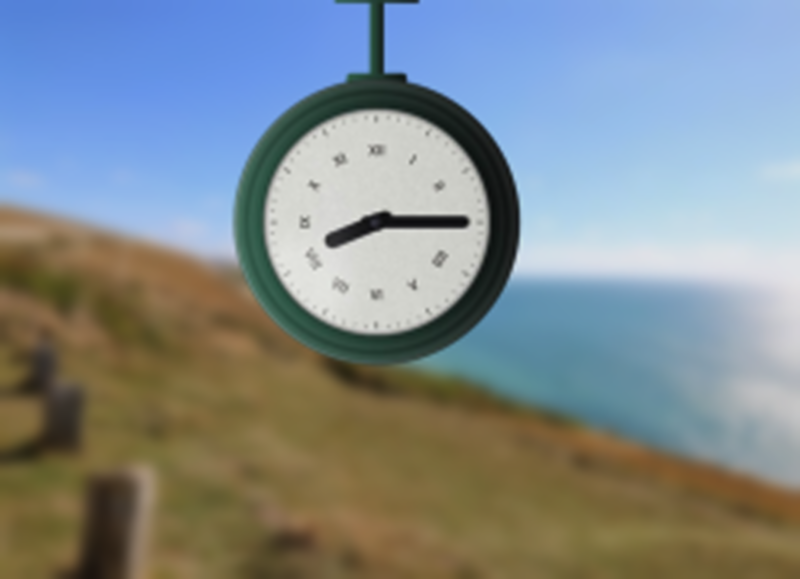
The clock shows 8 h 15 min
